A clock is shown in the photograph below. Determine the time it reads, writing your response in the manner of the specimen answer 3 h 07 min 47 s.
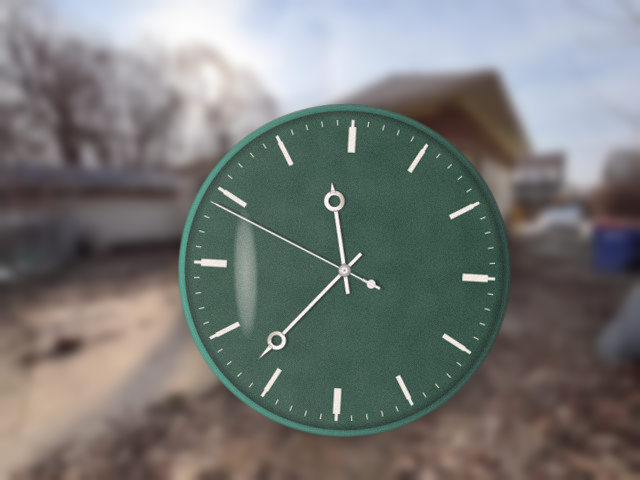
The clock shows 11 h 36 min 49 s
